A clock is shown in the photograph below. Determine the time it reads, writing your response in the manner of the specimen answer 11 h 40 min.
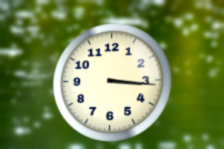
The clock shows 3 h 16 min
